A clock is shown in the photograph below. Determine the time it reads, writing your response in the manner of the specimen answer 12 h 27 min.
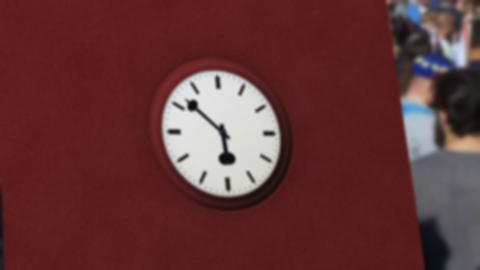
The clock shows 5 h 52 min
